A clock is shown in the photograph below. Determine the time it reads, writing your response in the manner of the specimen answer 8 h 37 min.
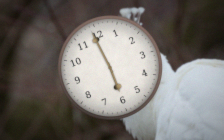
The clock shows 5 h 59 min
